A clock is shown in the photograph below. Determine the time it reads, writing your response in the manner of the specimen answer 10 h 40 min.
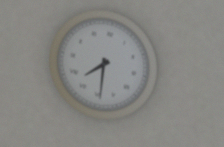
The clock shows 7 h 29 min
